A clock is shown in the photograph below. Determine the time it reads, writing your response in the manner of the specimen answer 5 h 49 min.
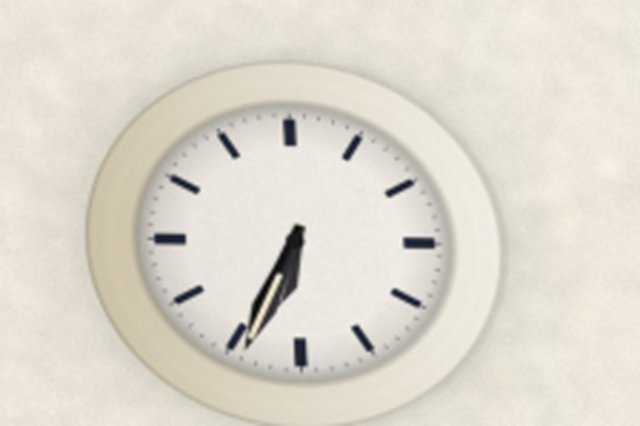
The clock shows 6 h 34 min
